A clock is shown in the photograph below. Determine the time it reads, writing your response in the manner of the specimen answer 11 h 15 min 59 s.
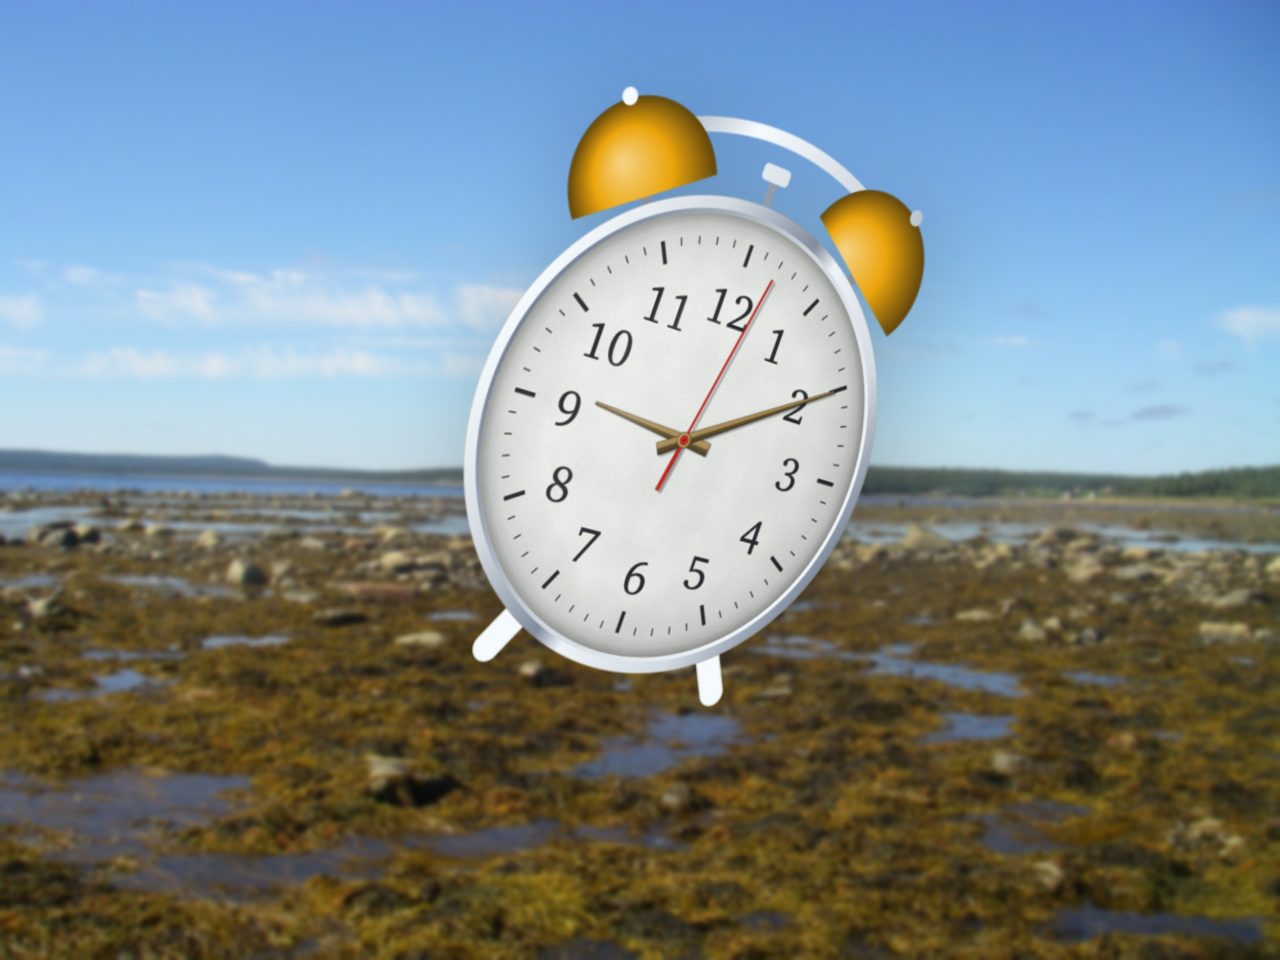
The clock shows 9 h 10 min 02 s
